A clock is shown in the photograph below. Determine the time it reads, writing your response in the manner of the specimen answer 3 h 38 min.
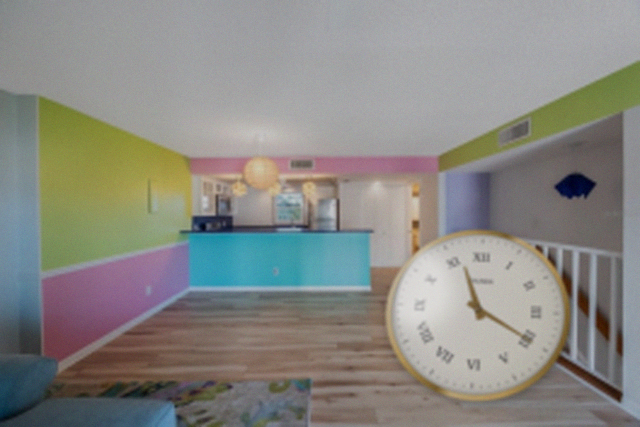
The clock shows 11 h 20 min
